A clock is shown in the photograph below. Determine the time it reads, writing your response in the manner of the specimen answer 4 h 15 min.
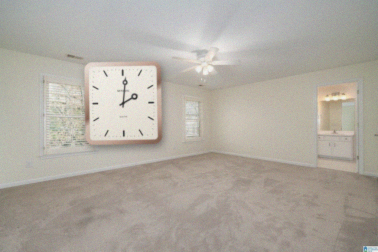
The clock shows 2 h 01 min
